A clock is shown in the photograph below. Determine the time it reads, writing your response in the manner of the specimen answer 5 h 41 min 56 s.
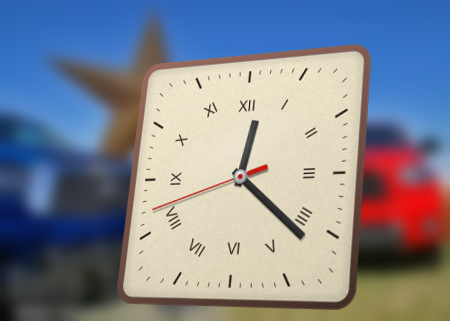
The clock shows 12 h 21 min 42 s
